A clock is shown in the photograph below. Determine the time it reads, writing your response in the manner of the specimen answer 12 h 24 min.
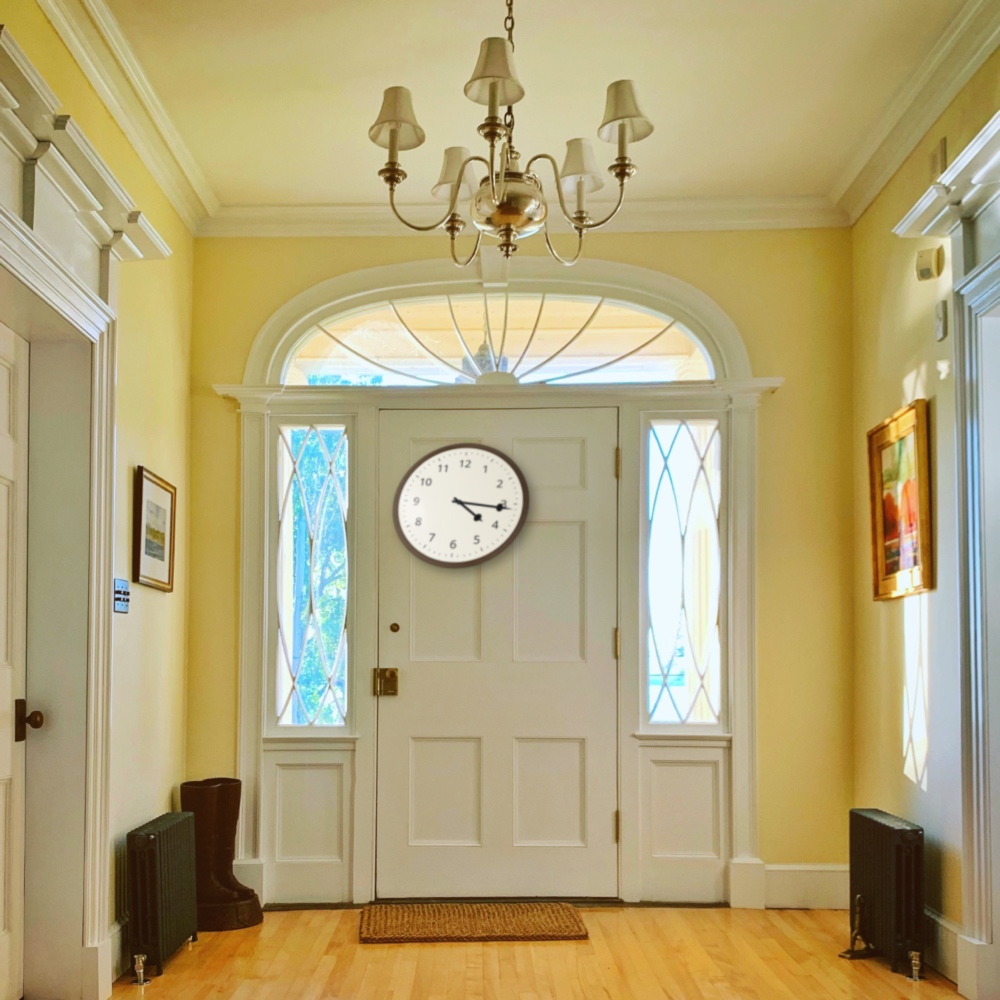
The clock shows 4 h 16 min
